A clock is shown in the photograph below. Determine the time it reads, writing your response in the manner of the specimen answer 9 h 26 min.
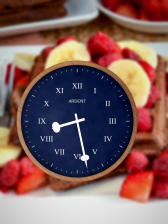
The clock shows 8 h 28 min
